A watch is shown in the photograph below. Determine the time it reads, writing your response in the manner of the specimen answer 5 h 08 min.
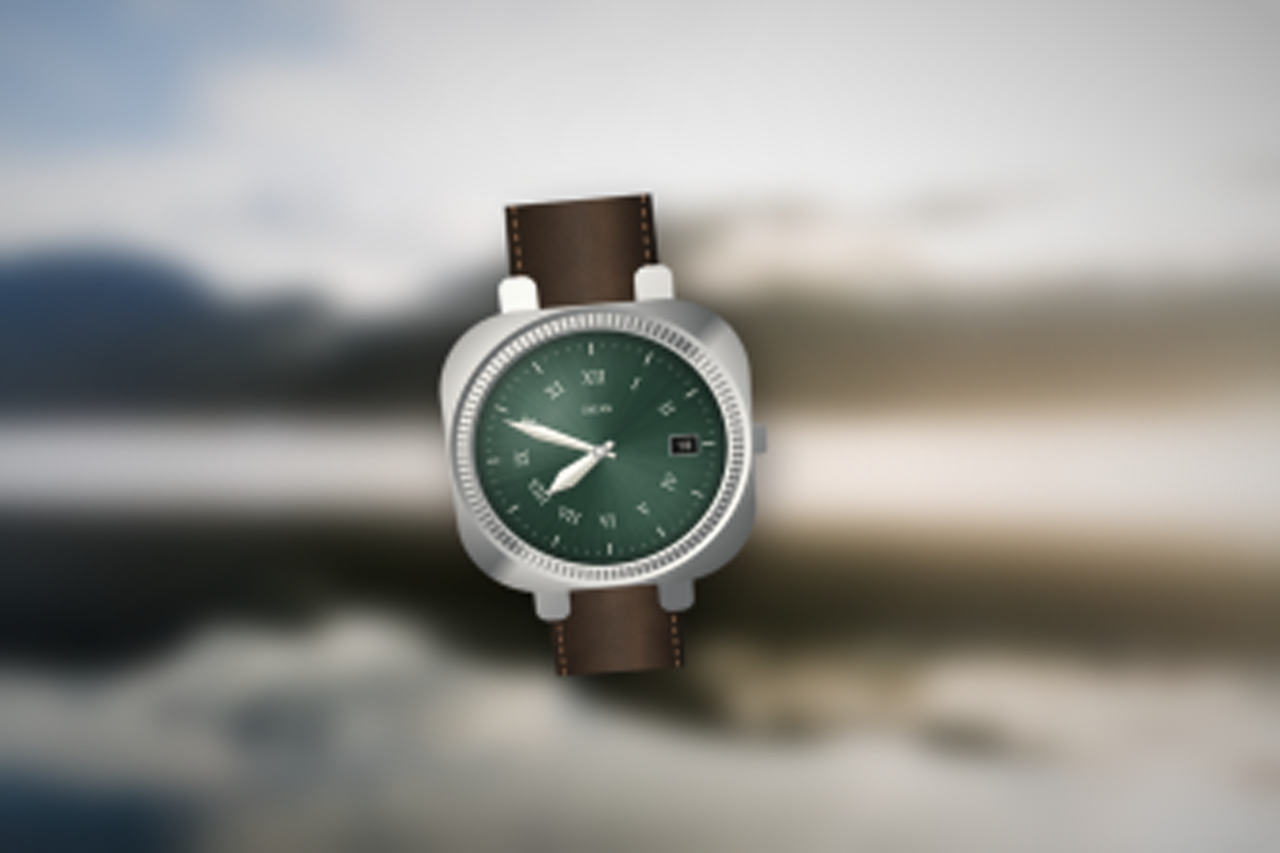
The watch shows 7 h 49 min
